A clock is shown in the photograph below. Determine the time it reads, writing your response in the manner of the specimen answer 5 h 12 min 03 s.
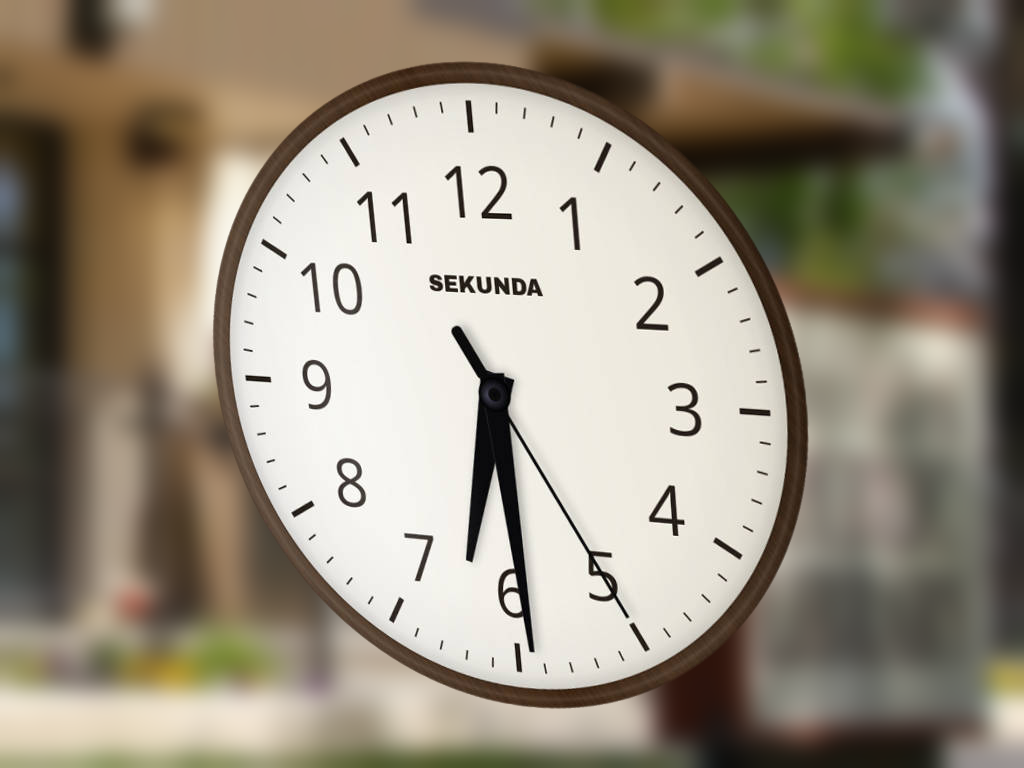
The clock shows 6 h 29 min 25 s
